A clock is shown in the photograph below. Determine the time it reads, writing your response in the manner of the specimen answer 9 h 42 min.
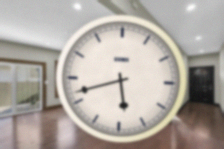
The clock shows 5 h 42 min
